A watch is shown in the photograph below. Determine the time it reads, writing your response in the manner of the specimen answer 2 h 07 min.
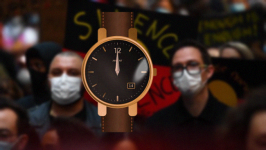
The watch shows 12 h 00 min
